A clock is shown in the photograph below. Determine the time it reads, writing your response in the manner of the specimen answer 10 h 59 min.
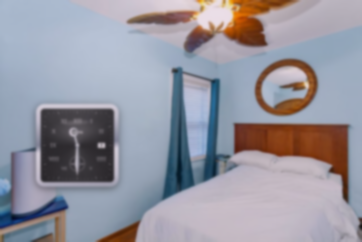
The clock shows 11 h 30 min
